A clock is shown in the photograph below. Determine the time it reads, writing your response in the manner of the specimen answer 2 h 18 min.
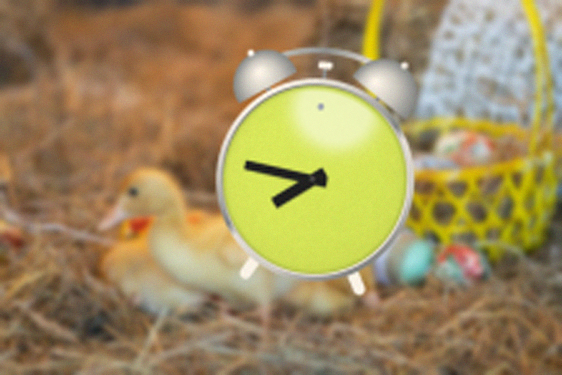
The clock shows 7 h 46 min
